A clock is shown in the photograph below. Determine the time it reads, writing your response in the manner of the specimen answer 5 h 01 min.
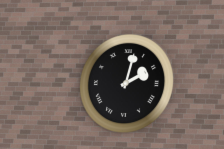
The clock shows 2 h 02 min
